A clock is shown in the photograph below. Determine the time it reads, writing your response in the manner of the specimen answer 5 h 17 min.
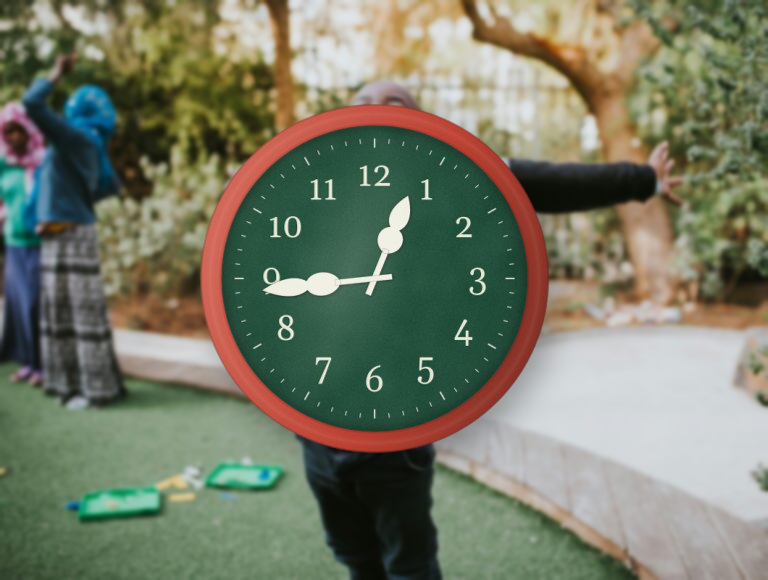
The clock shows 12 h 44 min
